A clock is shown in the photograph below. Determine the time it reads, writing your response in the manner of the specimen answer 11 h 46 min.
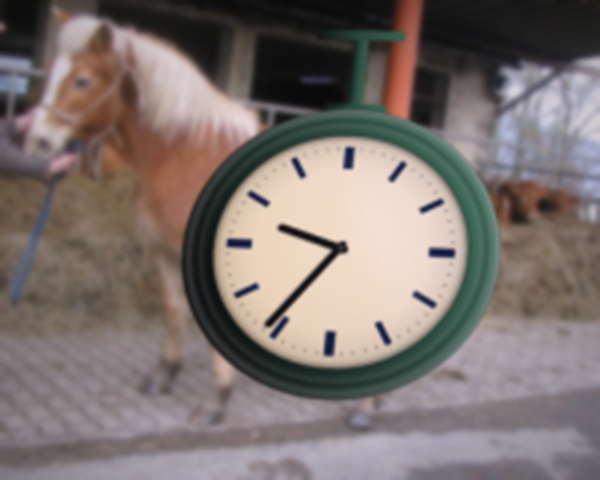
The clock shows 9 h 36 min
